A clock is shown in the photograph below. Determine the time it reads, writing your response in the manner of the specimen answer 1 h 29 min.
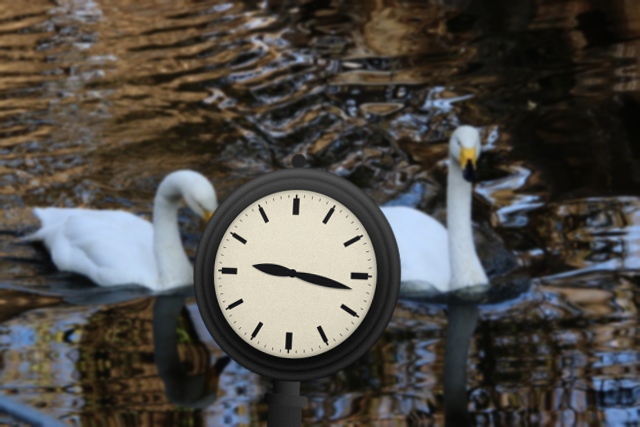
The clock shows 9 h 17 min
